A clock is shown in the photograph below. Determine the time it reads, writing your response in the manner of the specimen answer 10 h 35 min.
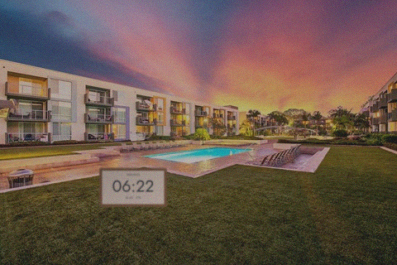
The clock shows 6 h 22 min
